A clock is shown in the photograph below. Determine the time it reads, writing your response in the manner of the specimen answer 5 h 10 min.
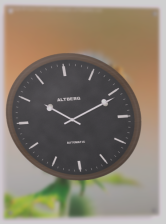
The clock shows 10 h 11 min
